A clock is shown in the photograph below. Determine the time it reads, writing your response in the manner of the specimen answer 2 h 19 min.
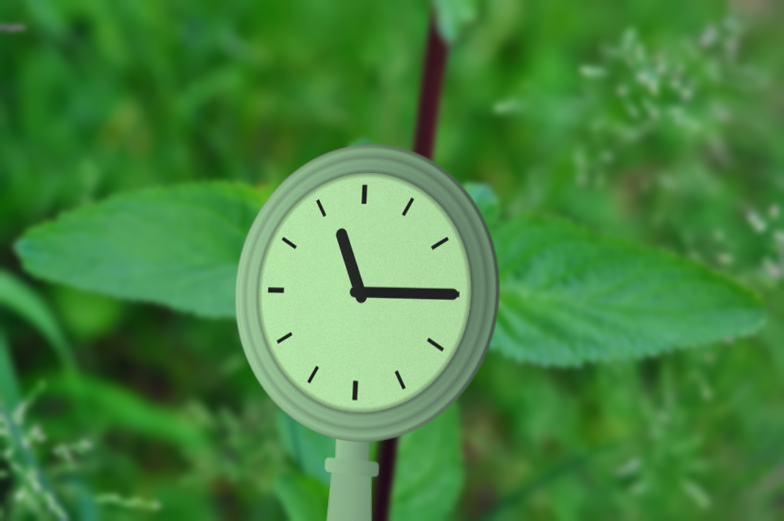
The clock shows 11 h 15 min
